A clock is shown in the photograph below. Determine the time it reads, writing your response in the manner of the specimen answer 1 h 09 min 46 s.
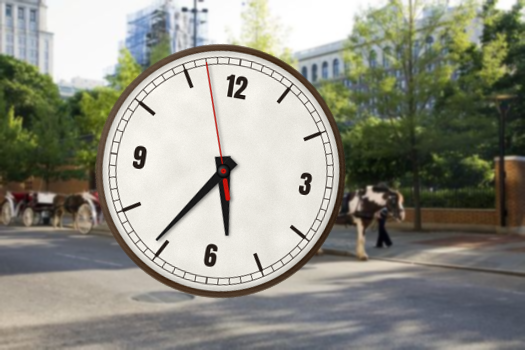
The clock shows 5 h 35 min 57 s
